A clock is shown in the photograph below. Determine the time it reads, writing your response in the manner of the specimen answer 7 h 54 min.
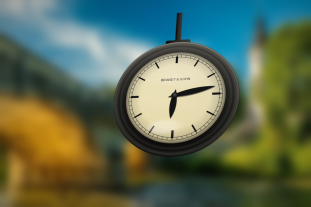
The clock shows 6 h 13 min
